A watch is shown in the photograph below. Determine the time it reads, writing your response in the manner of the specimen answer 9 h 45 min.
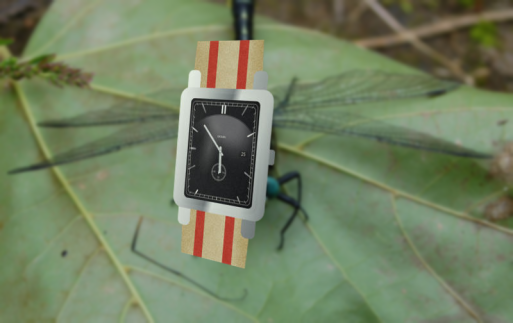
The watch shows 5 h 53 min
